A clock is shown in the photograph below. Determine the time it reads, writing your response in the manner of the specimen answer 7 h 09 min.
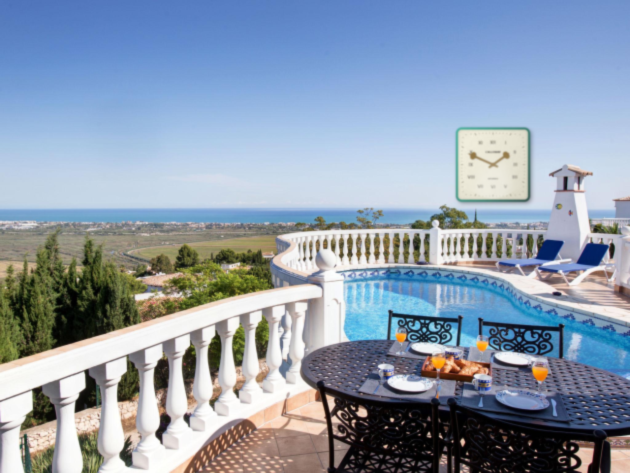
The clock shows 1 h 49 min
